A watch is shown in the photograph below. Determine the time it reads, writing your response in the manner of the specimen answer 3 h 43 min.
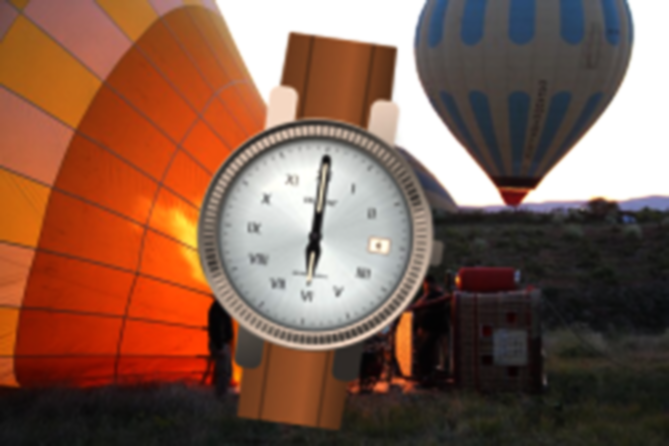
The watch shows 6 h 00 min
